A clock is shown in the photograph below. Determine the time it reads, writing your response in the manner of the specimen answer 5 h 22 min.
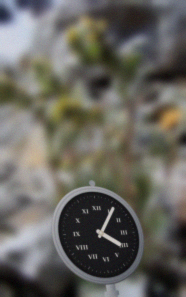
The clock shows 4 h 06 min
